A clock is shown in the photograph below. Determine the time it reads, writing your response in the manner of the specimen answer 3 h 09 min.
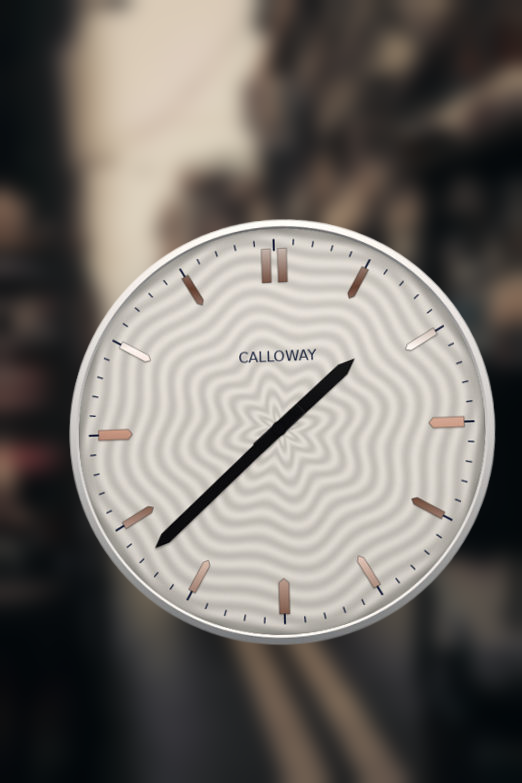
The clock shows 1 h 38 min
